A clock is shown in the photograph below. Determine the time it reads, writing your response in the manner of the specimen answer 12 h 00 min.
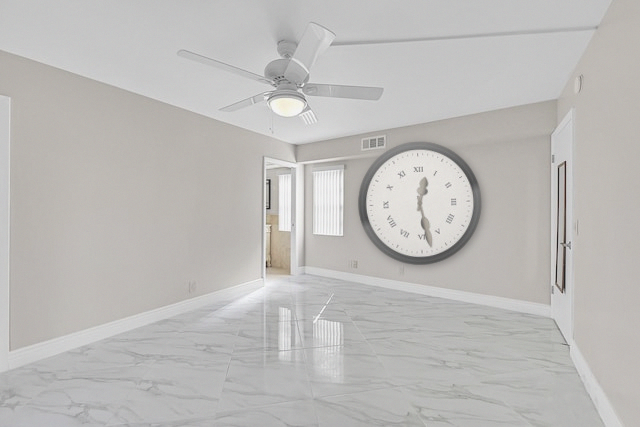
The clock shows 12 h 28 min
